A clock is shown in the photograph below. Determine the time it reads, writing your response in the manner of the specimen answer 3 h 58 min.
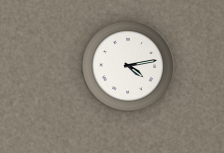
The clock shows 4 h 13 min
